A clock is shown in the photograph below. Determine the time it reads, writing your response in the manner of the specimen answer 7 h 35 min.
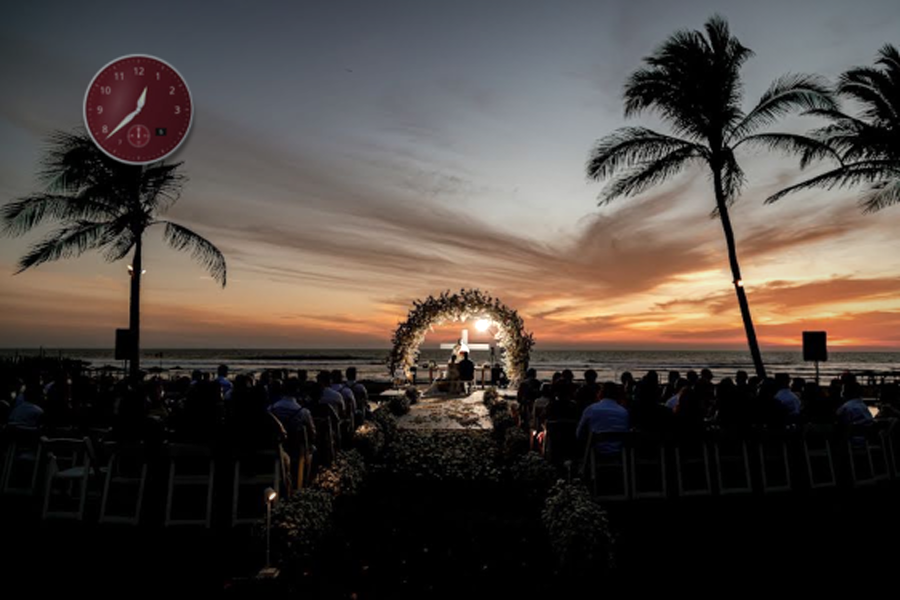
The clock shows 12 h 38 min
